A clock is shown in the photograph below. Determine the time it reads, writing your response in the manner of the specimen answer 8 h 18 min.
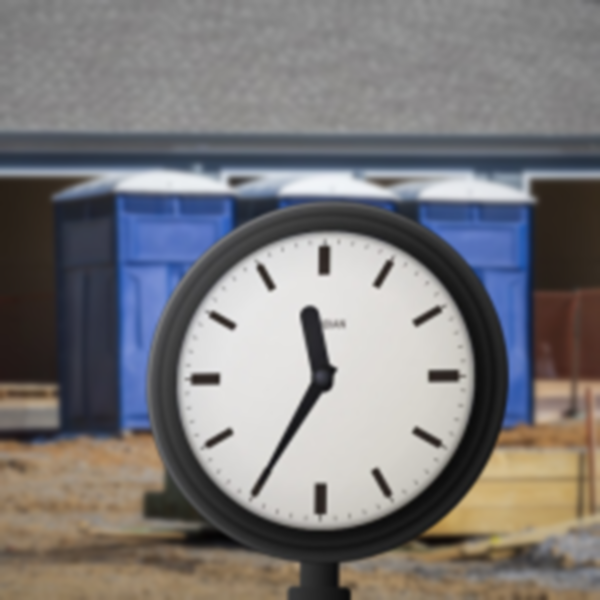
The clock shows 11 h 35 min
